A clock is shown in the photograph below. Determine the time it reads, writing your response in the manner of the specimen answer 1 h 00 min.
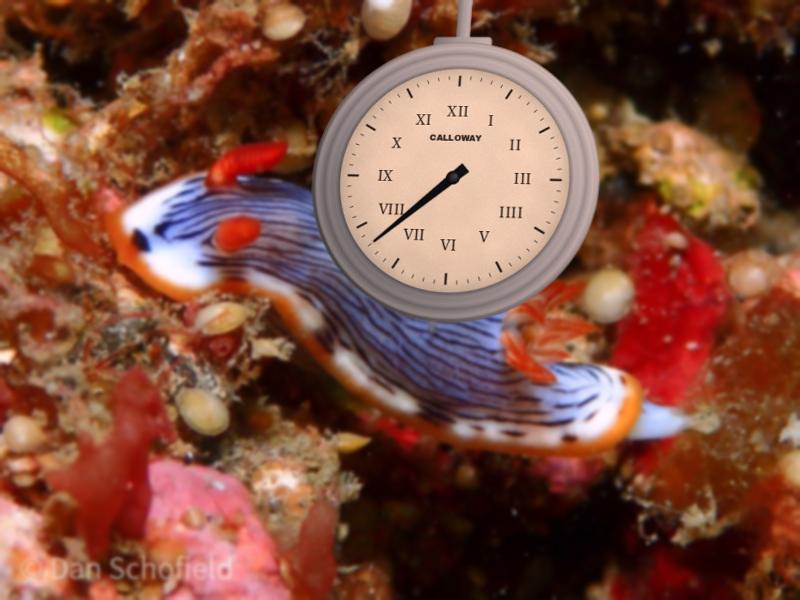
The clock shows 7 h 38 min
